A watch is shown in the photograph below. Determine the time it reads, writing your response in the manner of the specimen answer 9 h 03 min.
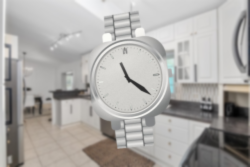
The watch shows 11 h 22 min
